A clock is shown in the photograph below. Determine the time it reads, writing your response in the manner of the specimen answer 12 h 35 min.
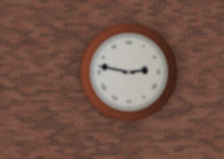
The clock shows 2 h 47 min
